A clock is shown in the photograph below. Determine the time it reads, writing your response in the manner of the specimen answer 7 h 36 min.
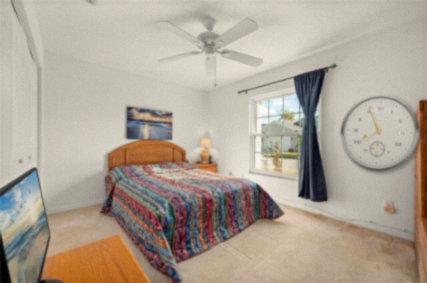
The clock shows 7 h 56 min
